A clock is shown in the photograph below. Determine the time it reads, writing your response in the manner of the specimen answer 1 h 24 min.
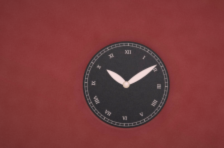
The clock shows 10 h 09 min
